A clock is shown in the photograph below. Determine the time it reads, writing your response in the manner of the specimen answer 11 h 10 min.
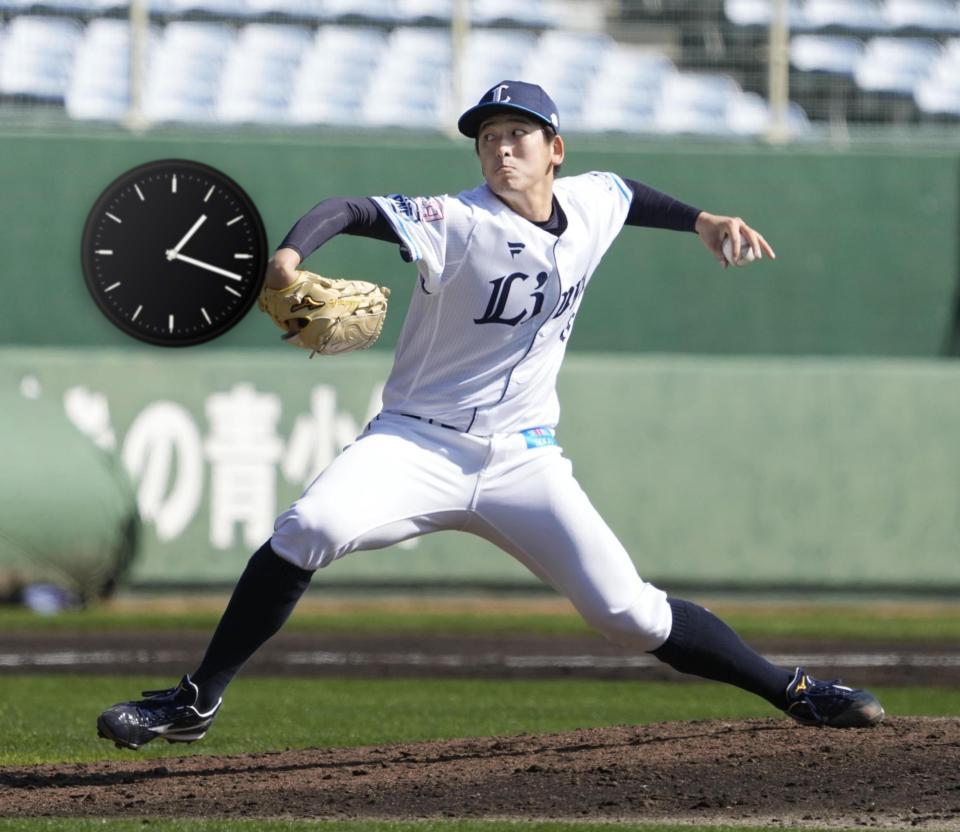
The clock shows 1 h 18 min
